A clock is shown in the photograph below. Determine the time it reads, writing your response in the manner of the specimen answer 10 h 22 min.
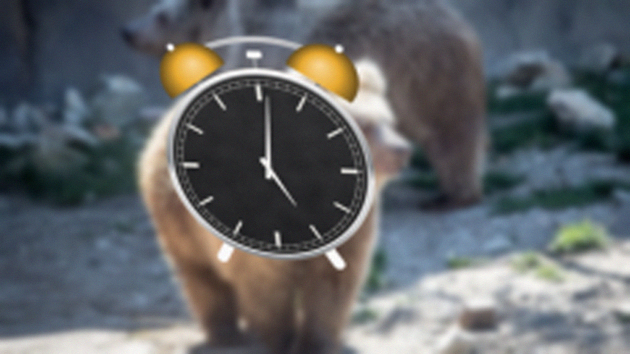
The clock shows 5 h 01 min
